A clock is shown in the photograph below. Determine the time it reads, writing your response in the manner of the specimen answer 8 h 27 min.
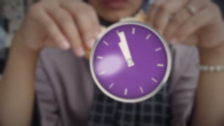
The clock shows 10 h 56 min
